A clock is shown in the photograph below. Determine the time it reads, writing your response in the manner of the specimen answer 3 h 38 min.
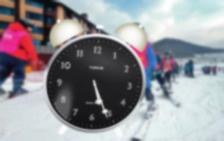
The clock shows 5 h 26 min
